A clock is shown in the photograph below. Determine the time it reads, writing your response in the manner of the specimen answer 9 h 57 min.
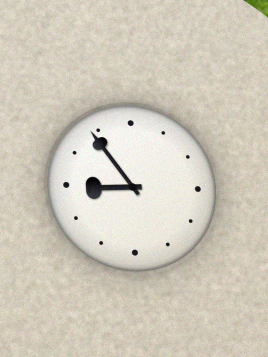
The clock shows 8 h 54 min
